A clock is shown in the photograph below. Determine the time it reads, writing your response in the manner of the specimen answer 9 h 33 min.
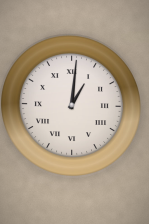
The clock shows 1 h 01 min
